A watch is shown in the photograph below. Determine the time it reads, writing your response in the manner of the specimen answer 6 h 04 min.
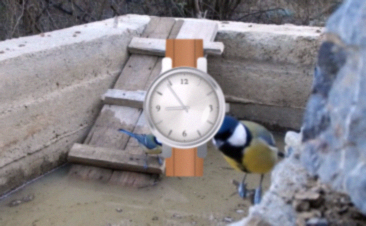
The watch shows 8 h 54 min
